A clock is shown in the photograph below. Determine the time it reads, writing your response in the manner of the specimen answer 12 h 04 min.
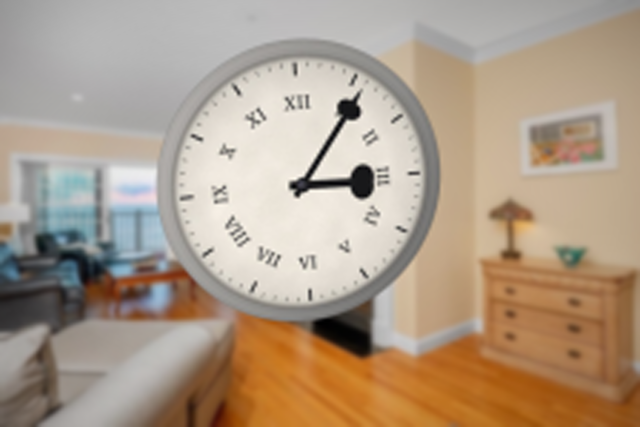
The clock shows 3 h 06 min
